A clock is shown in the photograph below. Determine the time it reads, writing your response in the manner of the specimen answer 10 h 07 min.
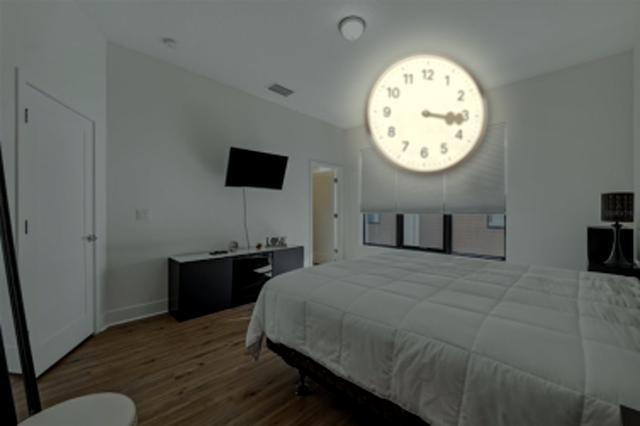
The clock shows 3 h 16 min
